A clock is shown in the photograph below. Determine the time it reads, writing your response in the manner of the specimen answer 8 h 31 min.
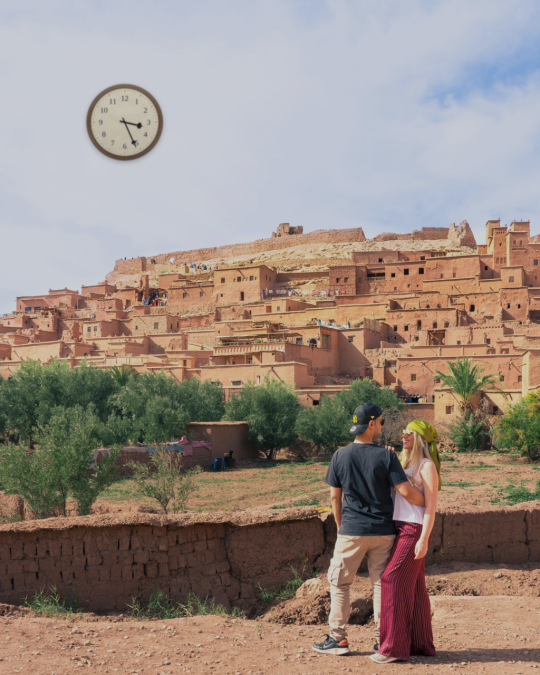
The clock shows 3 h 26 min
